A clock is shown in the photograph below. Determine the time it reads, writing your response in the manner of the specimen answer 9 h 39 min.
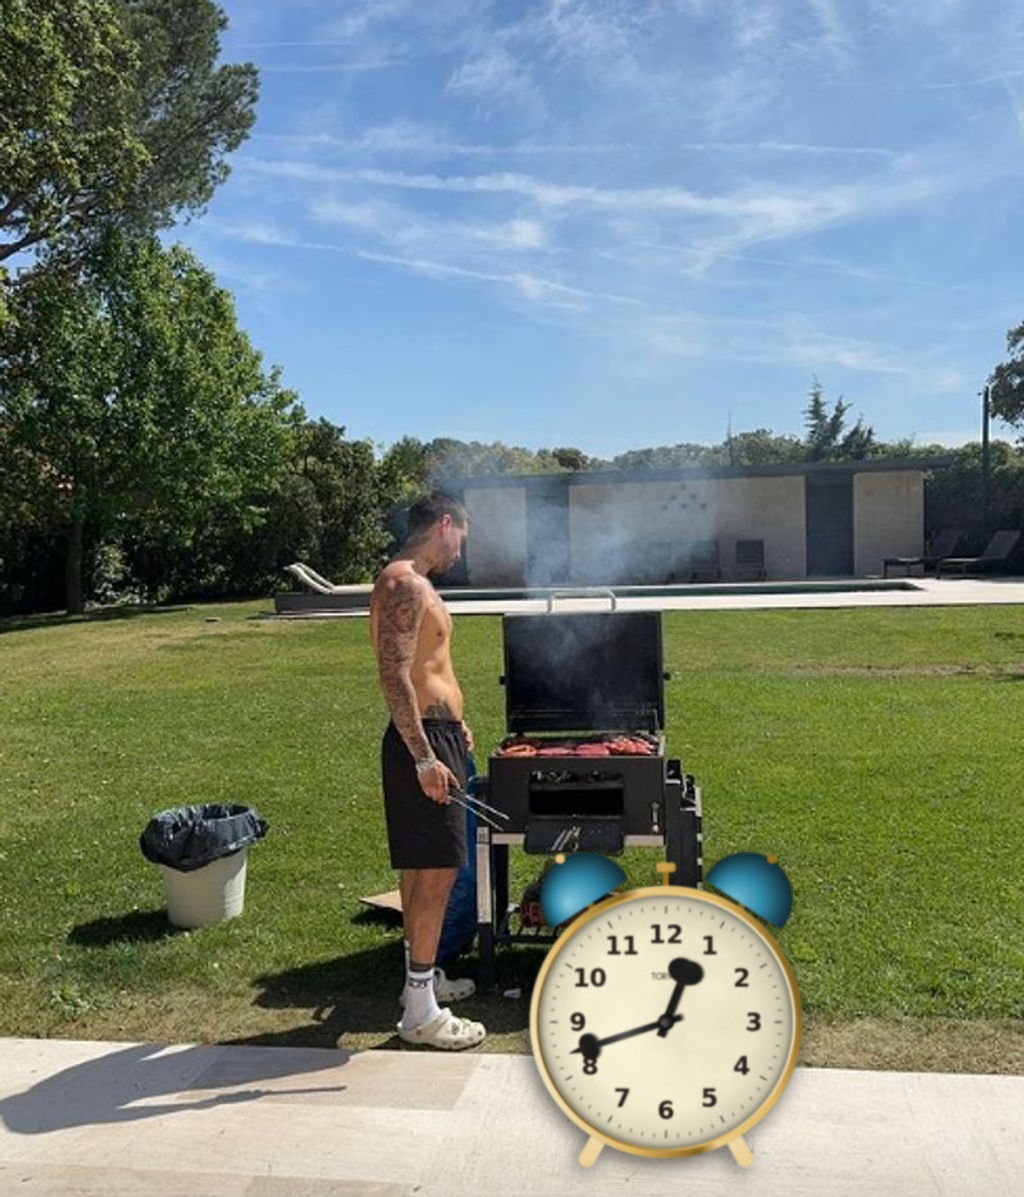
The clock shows 12 h 42 min
